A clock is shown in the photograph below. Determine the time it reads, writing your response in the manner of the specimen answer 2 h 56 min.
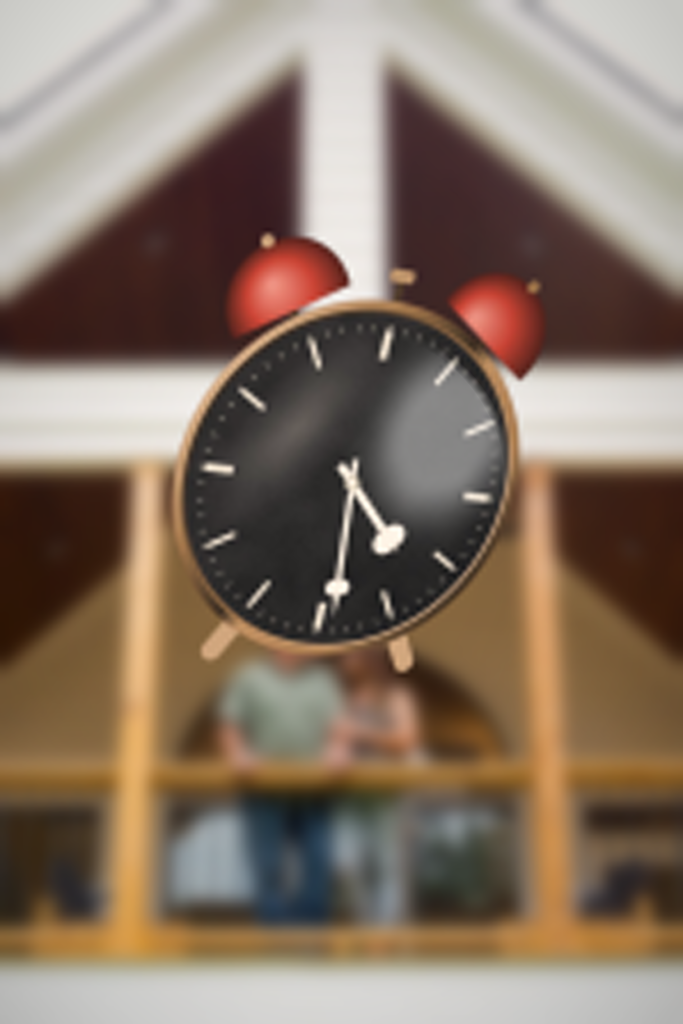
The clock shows 4 h 29 min
